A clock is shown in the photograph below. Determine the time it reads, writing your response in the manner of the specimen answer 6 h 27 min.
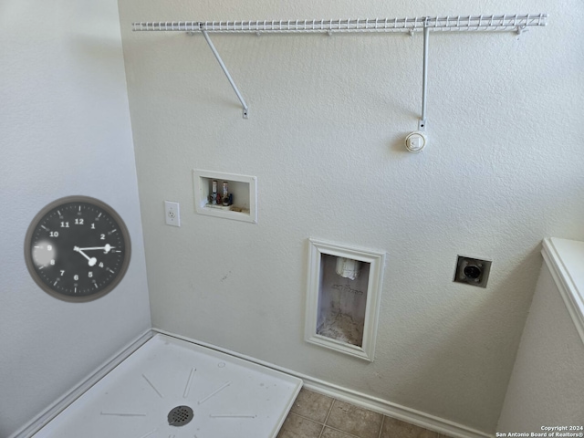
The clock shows 4 h 14 min
